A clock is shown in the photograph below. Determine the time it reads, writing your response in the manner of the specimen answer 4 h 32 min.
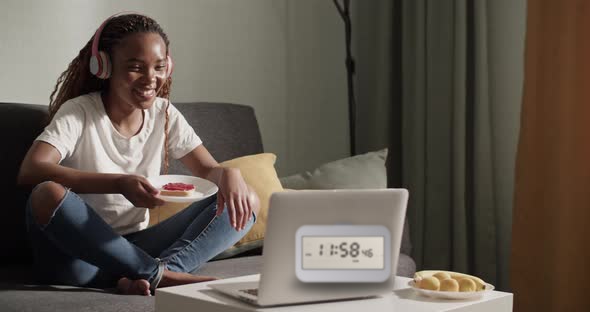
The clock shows 11 h 58 min
